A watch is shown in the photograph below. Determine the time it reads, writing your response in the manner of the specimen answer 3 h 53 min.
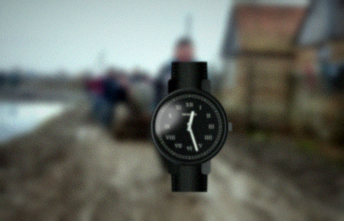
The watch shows 12 h 27 min
